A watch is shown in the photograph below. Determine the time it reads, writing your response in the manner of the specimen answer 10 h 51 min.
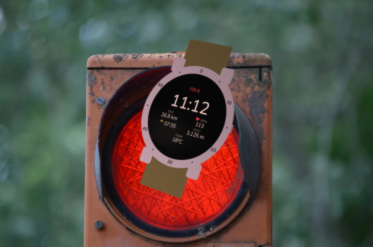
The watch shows 11 h 12 min
